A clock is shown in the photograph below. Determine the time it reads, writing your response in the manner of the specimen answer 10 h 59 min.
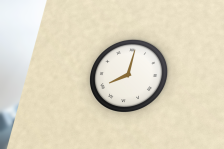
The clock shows 8 h 01 min
